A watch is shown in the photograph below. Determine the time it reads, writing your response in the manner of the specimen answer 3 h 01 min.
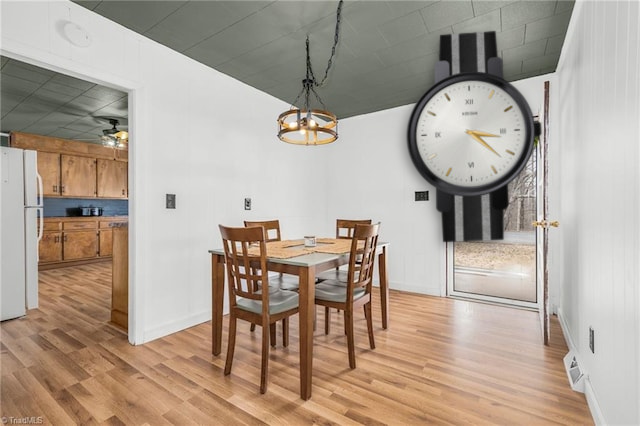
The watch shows 3 h 22 min
